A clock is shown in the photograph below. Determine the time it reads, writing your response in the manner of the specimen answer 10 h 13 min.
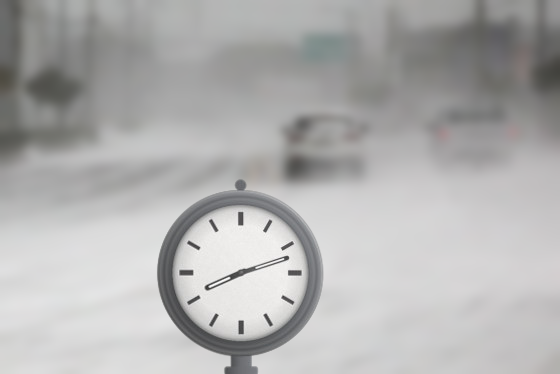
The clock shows 8 h 12 min
